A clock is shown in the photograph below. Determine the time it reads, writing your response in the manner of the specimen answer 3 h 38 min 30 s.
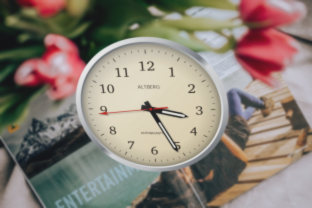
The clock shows 3 h 25 min 44 s
